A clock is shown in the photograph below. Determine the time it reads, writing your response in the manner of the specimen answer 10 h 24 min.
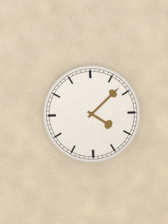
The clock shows 4 h 08 min
